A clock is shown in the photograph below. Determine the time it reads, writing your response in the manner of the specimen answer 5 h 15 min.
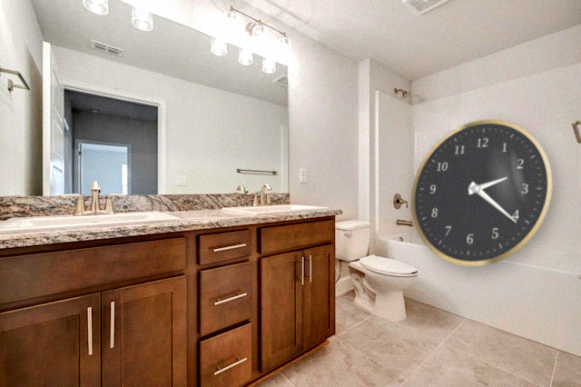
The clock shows 2 h 21 min
